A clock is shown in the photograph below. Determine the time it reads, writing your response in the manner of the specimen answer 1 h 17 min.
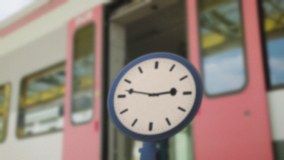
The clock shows 2 h 47 min
